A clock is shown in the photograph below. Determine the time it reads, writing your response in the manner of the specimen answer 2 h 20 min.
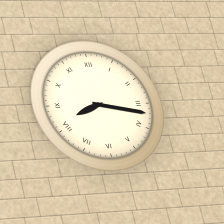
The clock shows 8 h 17 min
